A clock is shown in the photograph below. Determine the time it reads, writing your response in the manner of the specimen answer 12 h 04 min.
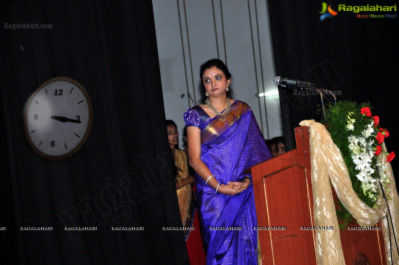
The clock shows 3 h 16 min
